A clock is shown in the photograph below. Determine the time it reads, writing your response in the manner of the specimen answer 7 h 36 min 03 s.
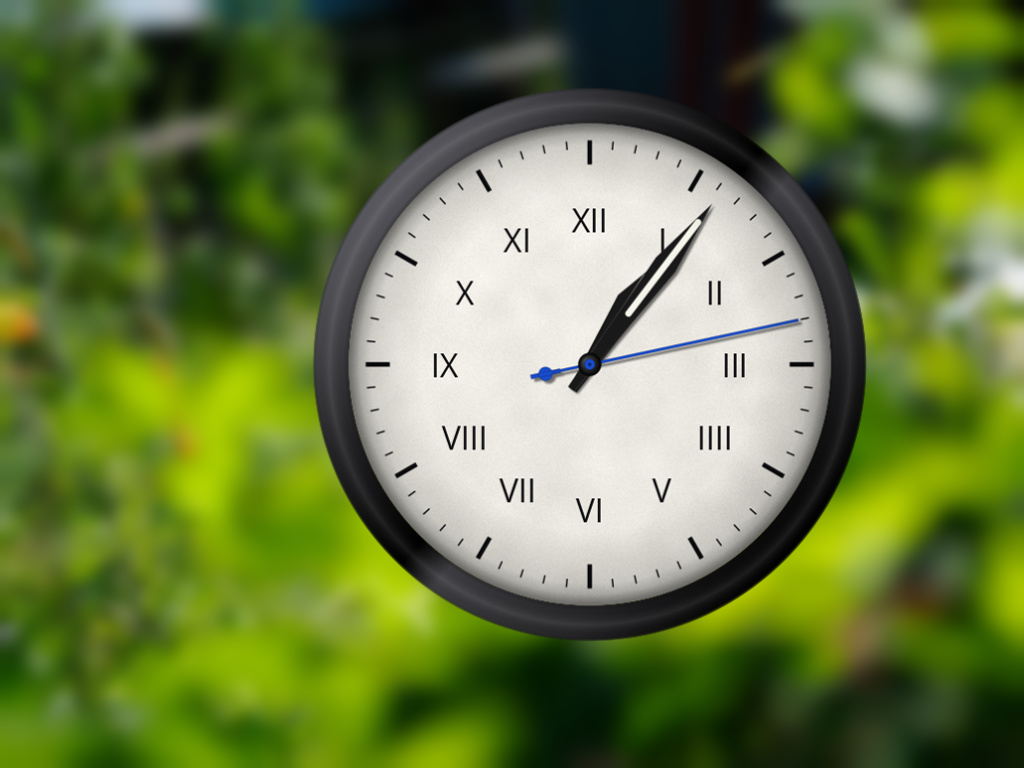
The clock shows 1 h 06 min 13 s
